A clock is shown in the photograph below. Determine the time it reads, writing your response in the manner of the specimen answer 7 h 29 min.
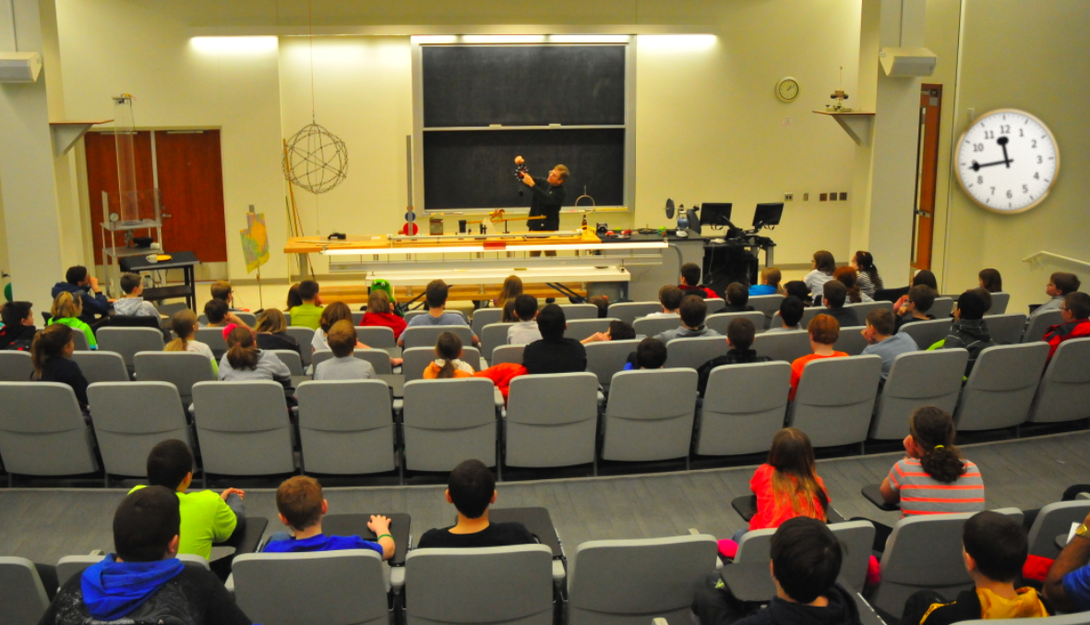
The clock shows 11 h 44 min
